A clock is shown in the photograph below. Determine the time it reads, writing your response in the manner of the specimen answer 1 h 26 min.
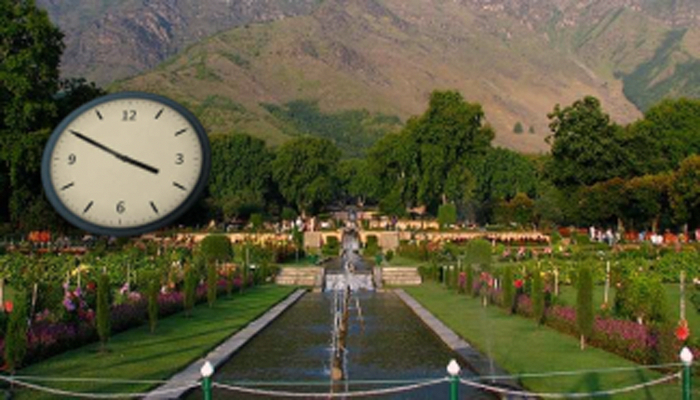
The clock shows 3 h 50 min
